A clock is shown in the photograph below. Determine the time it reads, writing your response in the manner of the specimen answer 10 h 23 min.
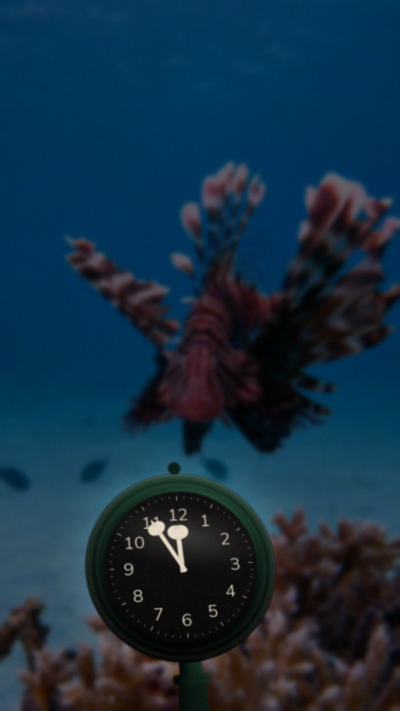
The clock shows 11 h 55 min
